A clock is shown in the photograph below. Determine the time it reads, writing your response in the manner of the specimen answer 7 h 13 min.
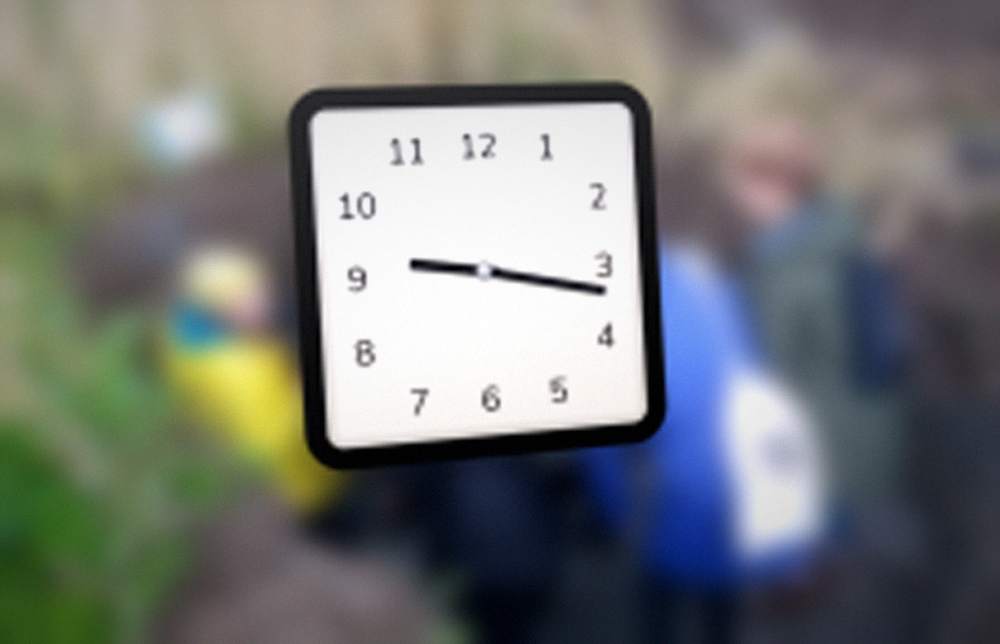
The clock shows 9 h 17 min
